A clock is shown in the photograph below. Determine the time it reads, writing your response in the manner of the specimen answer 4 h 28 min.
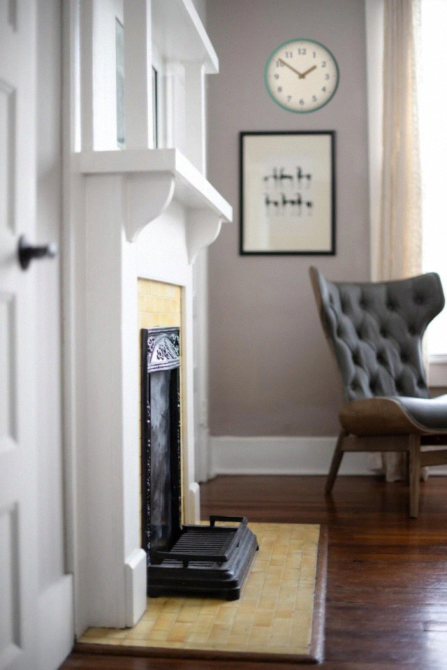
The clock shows 1 h 51 min
